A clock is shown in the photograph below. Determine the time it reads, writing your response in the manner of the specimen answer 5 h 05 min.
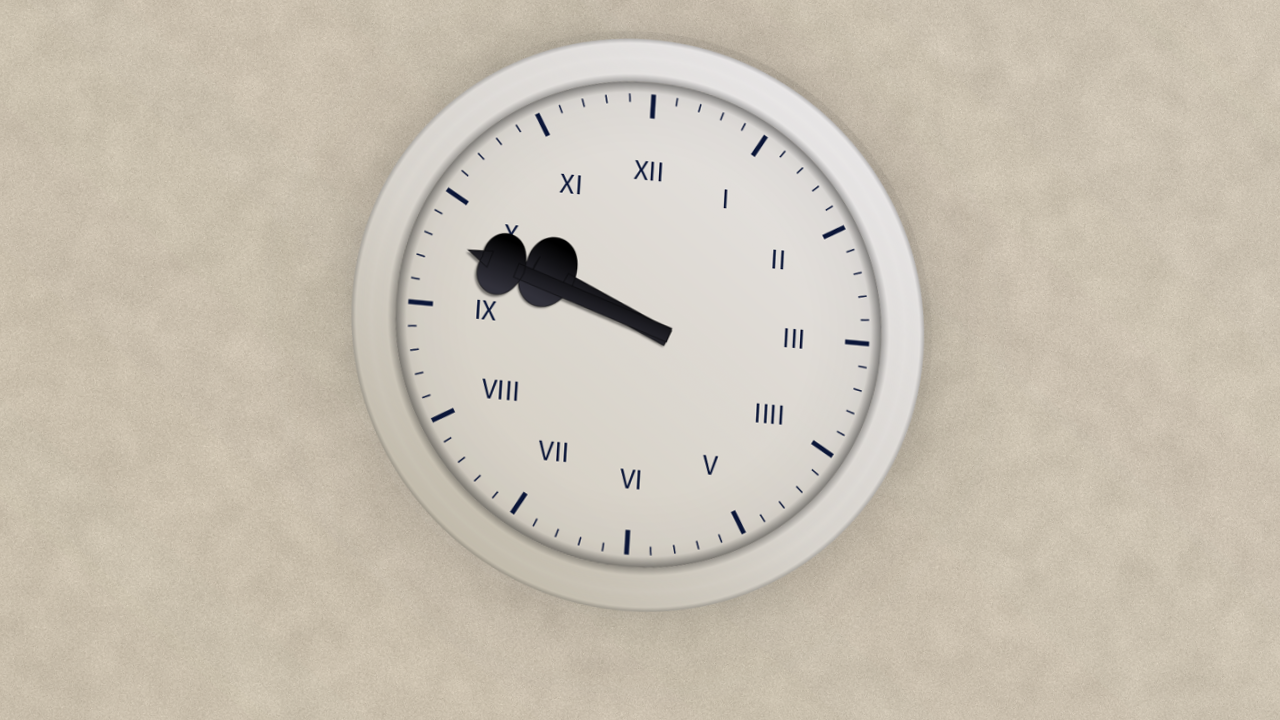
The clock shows 9 h 48 min
